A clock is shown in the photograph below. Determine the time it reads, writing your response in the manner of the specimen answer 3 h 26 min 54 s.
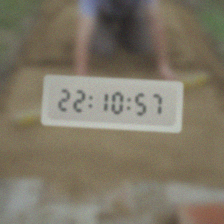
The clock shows 22 h 10 min 57 s
